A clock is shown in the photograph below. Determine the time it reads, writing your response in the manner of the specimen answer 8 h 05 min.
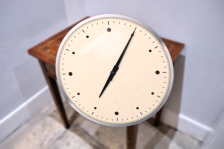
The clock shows 7 h 05 min
